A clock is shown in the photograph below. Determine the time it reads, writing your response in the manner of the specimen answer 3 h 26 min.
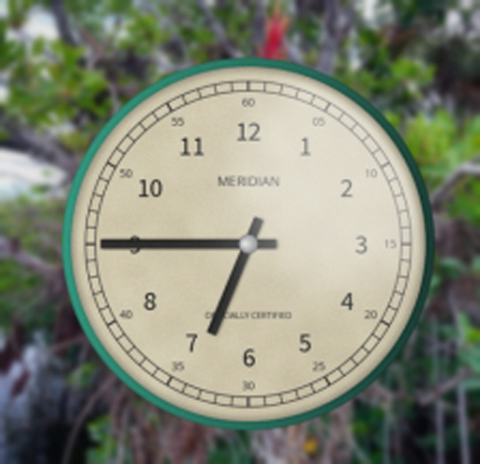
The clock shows 6 h 45 min
